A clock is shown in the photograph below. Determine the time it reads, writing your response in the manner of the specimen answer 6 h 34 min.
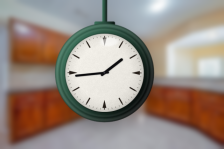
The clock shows 1 h 44 min
